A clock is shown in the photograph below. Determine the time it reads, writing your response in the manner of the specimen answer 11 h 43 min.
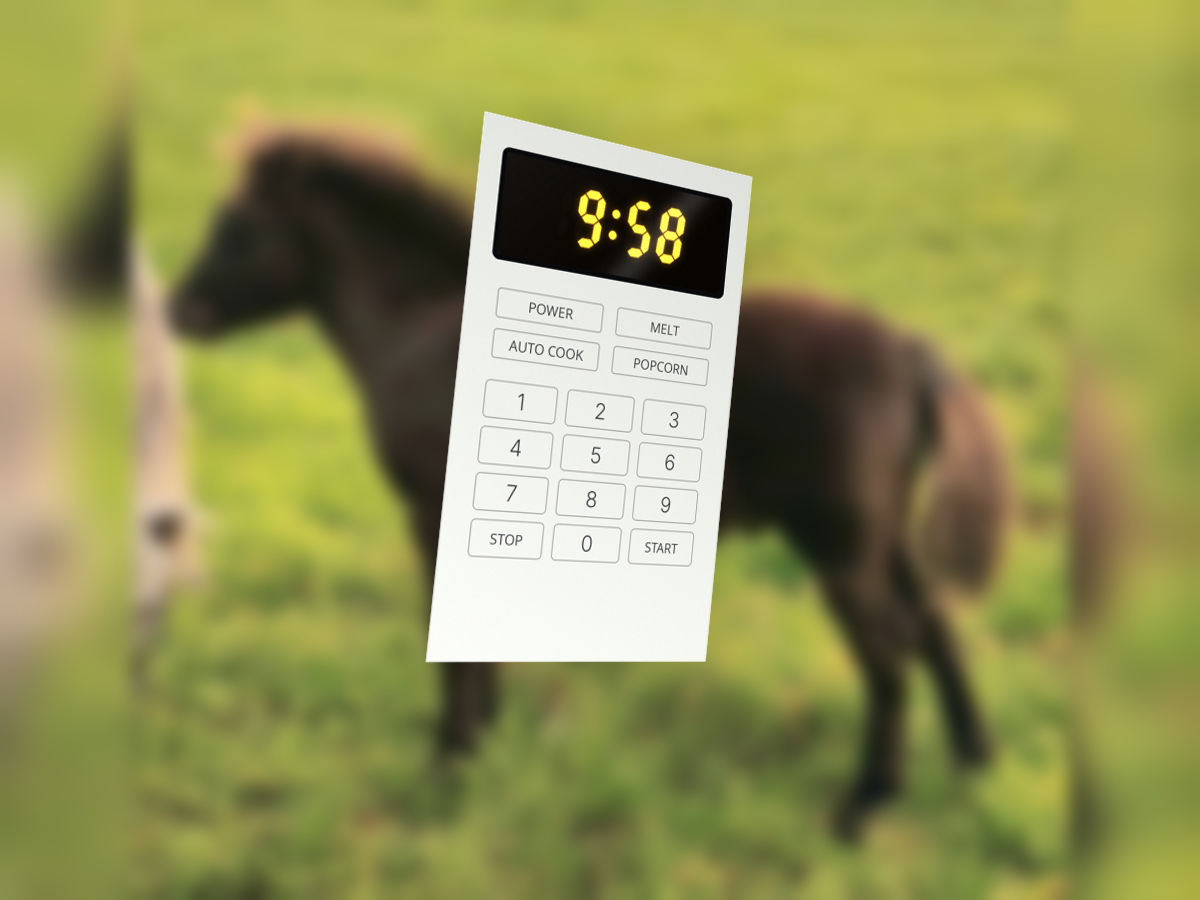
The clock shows 9 h 58 min
